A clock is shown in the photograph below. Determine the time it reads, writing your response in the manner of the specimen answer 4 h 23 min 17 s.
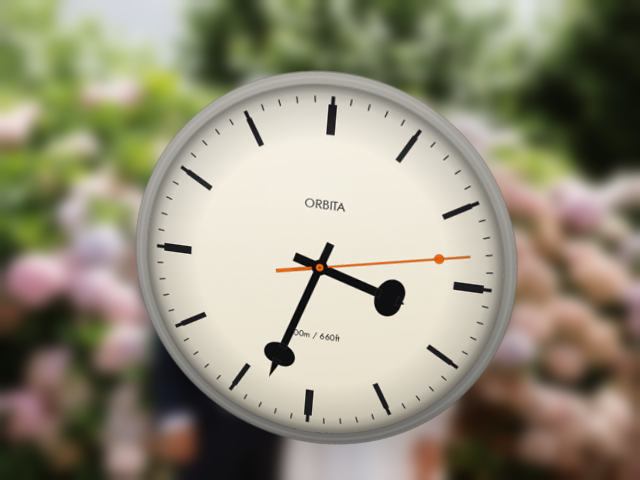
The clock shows 3 h 33 min 13 s
